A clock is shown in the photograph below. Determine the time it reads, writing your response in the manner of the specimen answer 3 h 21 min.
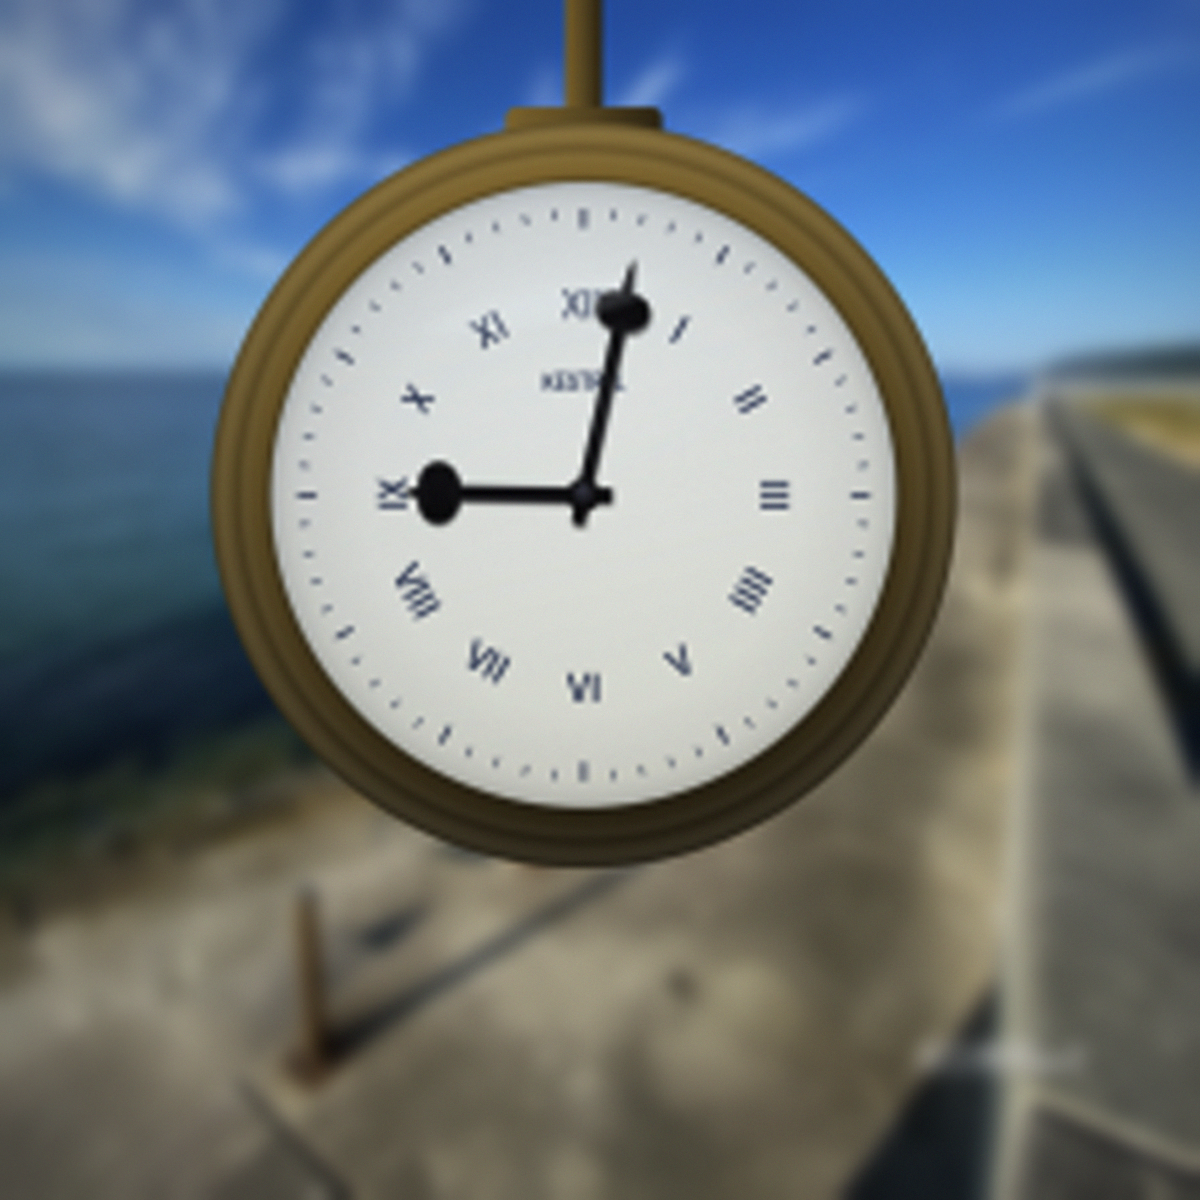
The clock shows 9 h 02 min
